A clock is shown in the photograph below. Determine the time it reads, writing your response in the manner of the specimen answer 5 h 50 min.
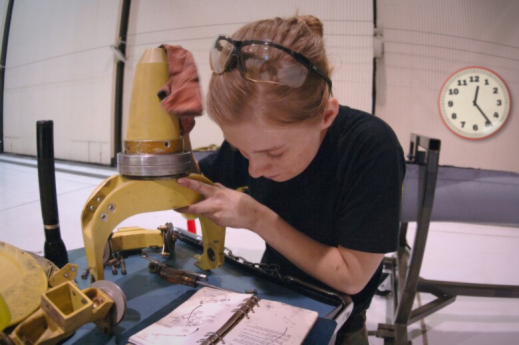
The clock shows 12 h 24 min
